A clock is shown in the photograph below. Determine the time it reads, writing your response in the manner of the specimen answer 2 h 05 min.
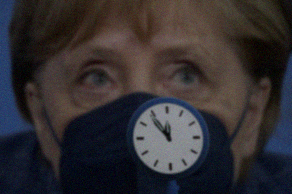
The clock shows 11 h 54 min
